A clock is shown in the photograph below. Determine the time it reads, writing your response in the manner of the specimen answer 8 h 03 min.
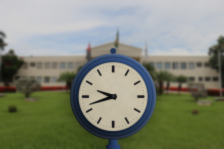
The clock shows 9 h 42 min
